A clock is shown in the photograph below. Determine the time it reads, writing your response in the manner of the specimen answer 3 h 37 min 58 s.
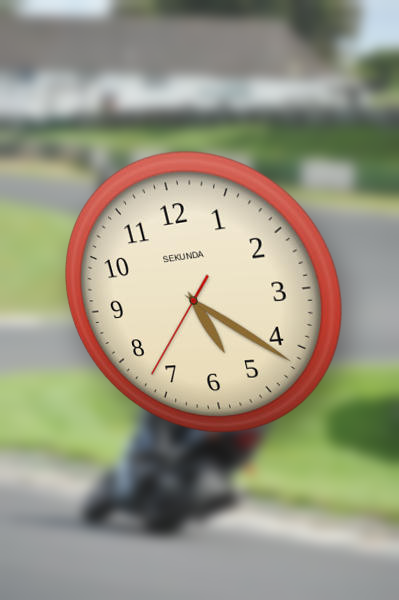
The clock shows 5 h 21 min 37 s
